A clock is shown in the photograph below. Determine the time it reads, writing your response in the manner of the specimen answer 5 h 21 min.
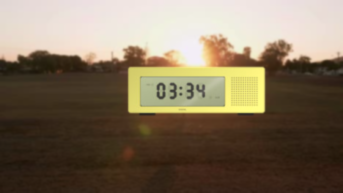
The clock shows 3 h 34 min
